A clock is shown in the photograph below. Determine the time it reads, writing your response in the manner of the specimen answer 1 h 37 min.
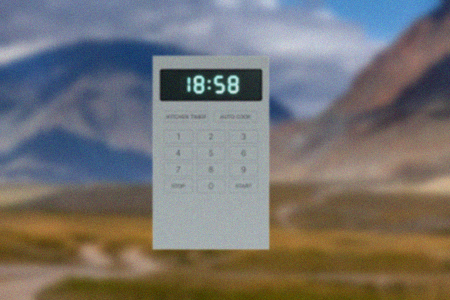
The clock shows 18 h 58 min
